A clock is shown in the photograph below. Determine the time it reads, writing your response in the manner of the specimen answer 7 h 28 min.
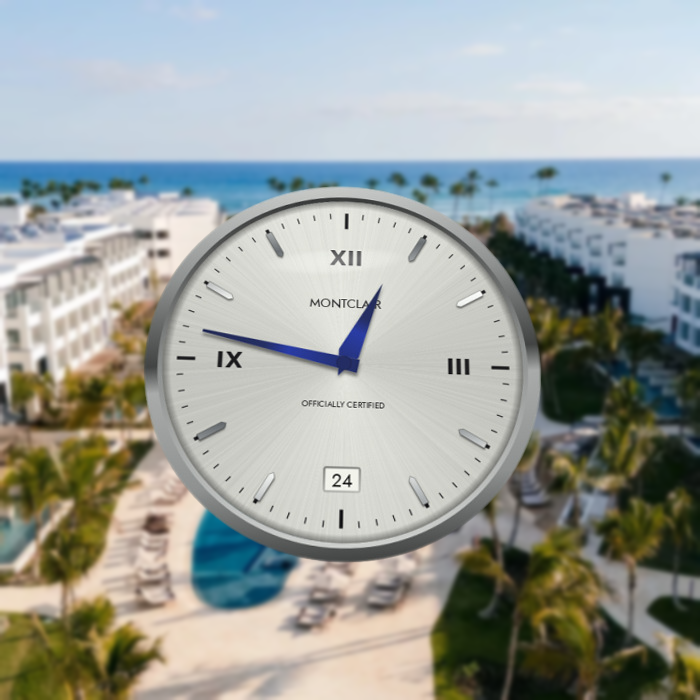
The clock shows 12 h 47 min
